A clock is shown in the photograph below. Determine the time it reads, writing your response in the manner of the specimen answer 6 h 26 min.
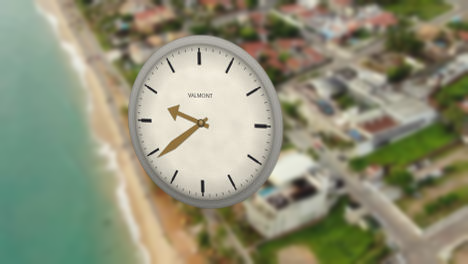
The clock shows 9 h 39 min
